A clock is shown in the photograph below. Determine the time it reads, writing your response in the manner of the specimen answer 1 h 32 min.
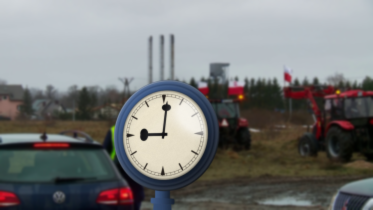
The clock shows 9 h 01 min
